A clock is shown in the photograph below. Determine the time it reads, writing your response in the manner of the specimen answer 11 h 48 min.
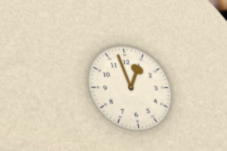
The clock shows 12 h 58 min
